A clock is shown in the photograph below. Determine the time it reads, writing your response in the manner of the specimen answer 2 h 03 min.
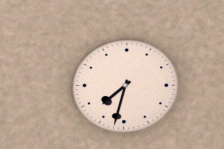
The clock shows 7 h 32 min
